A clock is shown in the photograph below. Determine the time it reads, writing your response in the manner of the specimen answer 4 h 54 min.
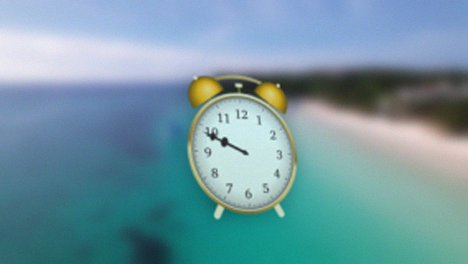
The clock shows 9 h 49 min
